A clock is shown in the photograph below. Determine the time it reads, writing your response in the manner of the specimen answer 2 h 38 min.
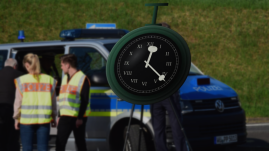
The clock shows 12 h 22 min
